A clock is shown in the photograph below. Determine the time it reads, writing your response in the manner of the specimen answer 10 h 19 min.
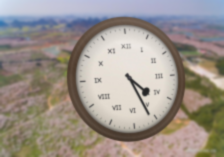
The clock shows 4 h 26 min
